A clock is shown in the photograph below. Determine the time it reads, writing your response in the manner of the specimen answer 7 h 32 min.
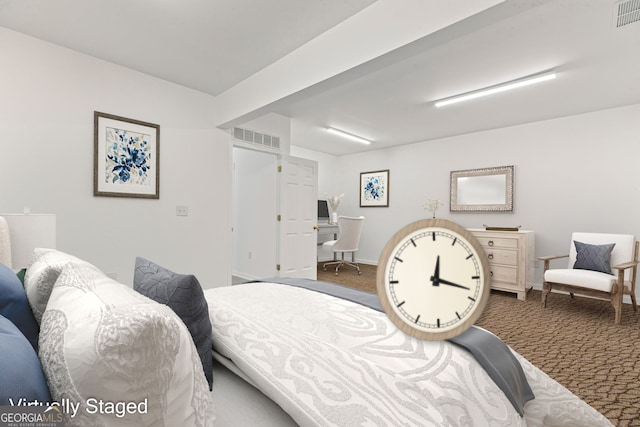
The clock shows 12 h 18 min
